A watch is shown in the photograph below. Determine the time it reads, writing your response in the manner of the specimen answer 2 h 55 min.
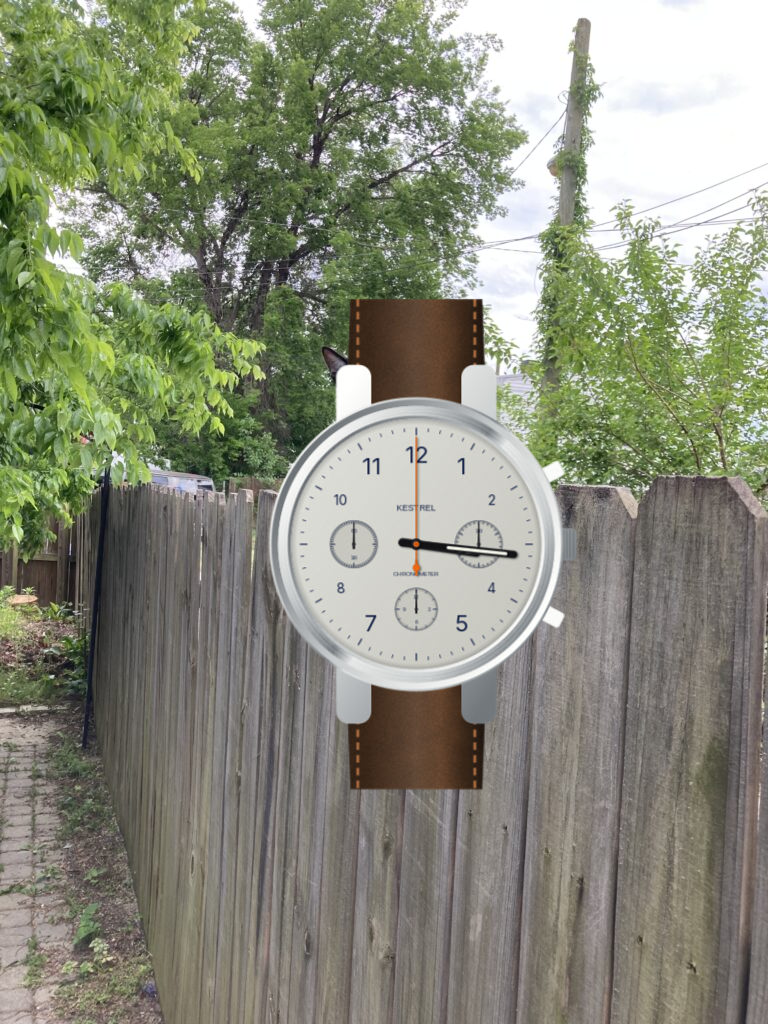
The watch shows 3 h 16 min
